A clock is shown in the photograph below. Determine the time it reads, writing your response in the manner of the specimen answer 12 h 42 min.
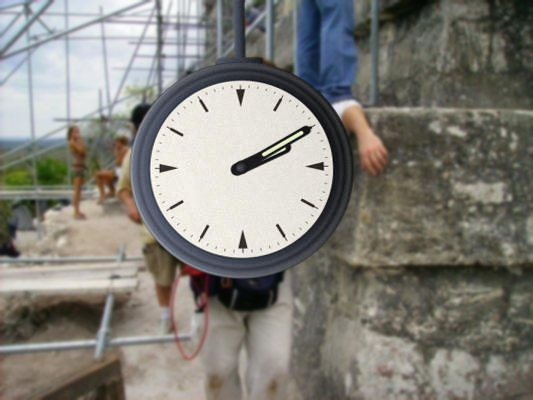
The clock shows 2 h 10 min
